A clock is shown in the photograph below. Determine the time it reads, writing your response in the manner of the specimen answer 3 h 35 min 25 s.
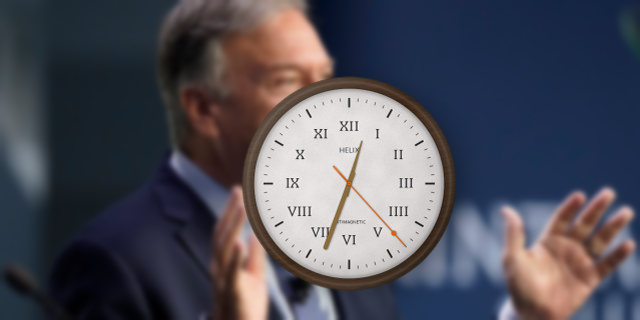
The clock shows 12 h 33 min 23 s
